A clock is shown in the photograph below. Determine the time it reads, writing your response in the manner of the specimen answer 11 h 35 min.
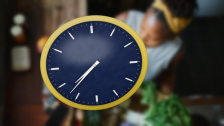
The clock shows 7 h 37 min
